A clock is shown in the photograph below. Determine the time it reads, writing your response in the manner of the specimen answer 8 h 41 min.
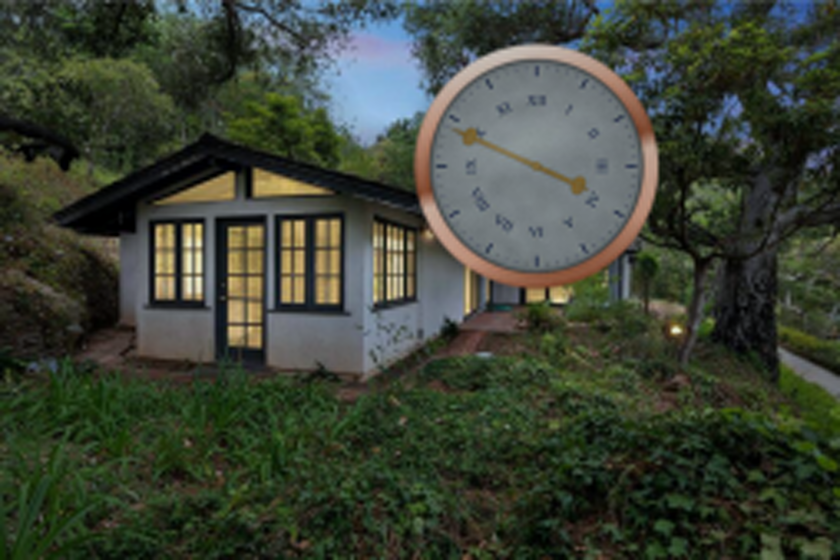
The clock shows 3 h 49 min
